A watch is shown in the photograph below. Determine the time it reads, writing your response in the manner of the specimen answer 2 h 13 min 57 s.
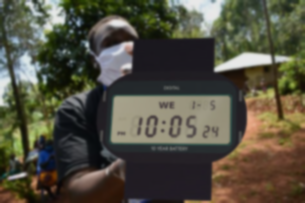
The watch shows 10 h 05 min 24 s
